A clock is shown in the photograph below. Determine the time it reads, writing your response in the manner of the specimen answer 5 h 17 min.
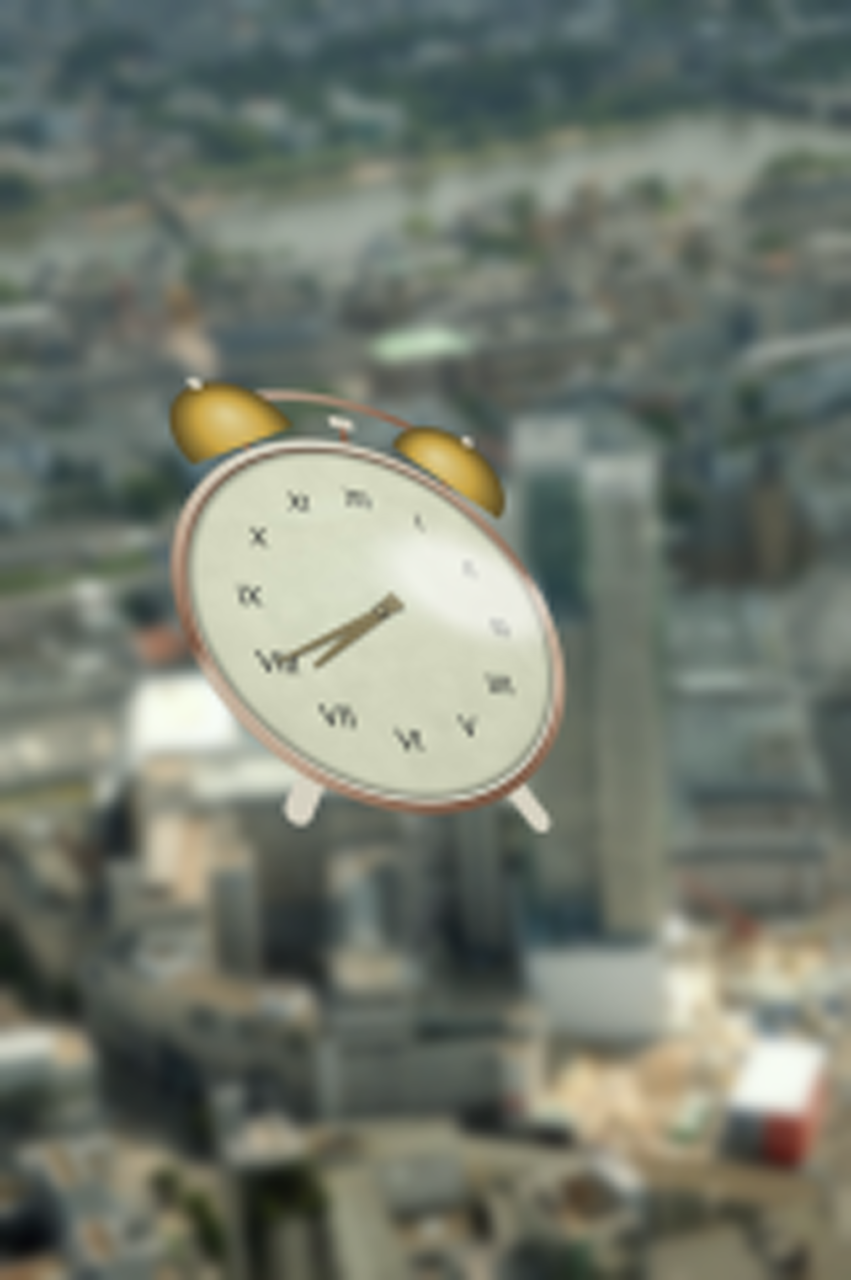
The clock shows 7 h 40 min
